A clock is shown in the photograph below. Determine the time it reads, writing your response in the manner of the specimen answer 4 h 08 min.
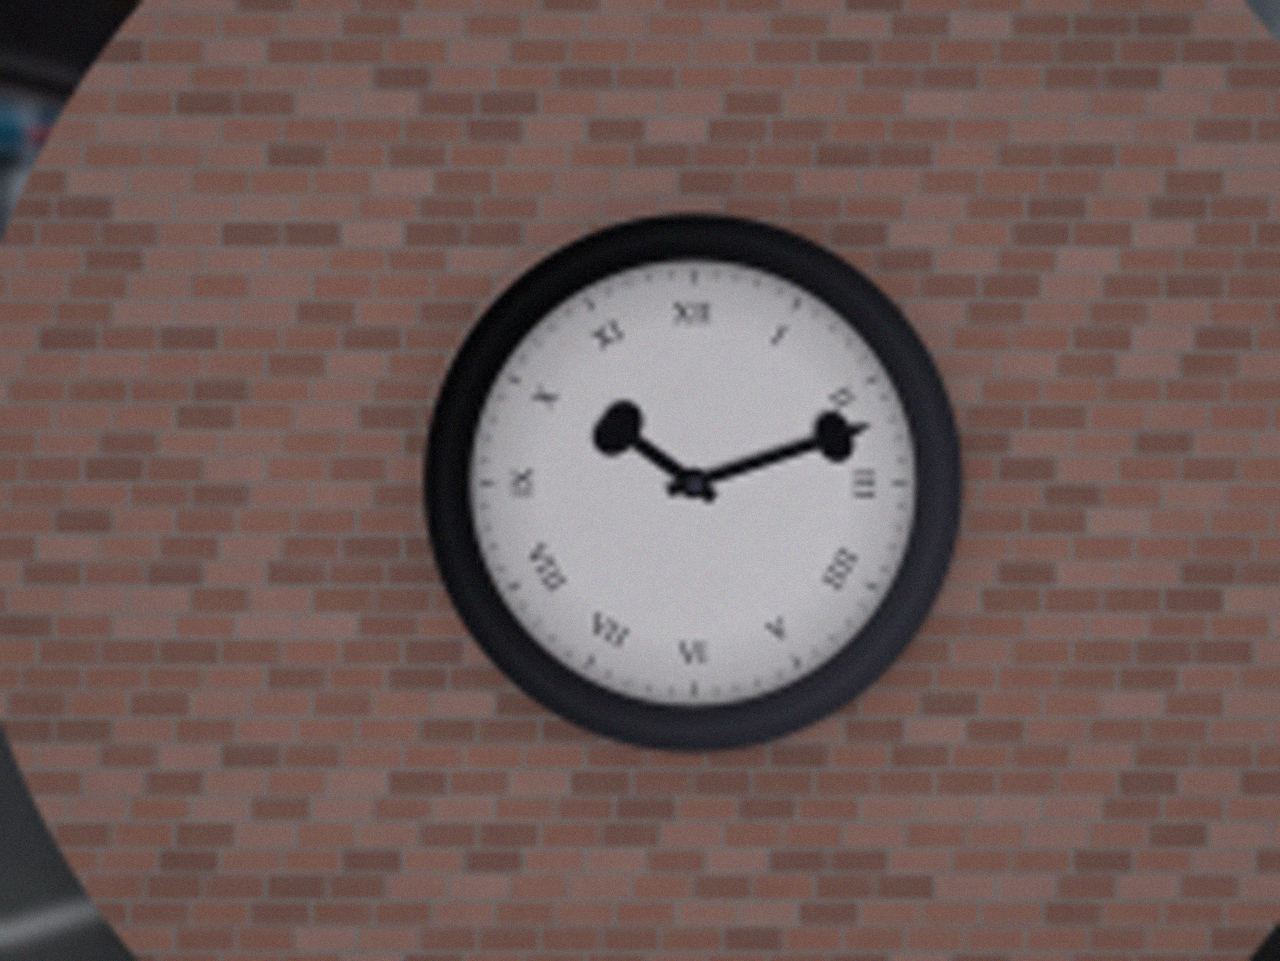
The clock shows 10 h 12 min
